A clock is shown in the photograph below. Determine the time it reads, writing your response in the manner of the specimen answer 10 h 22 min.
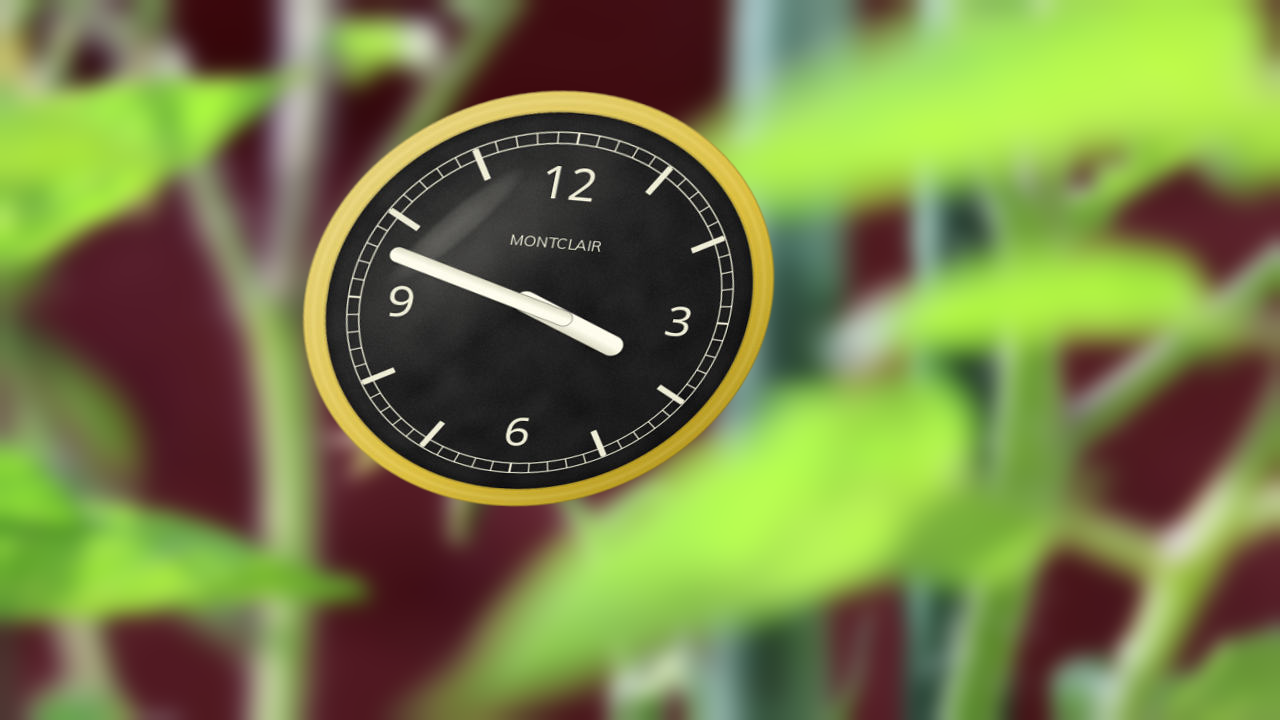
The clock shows 3 h 48 min
